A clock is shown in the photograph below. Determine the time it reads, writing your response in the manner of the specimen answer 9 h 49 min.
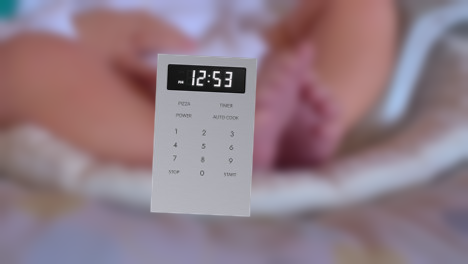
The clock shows 12 h 53 min
